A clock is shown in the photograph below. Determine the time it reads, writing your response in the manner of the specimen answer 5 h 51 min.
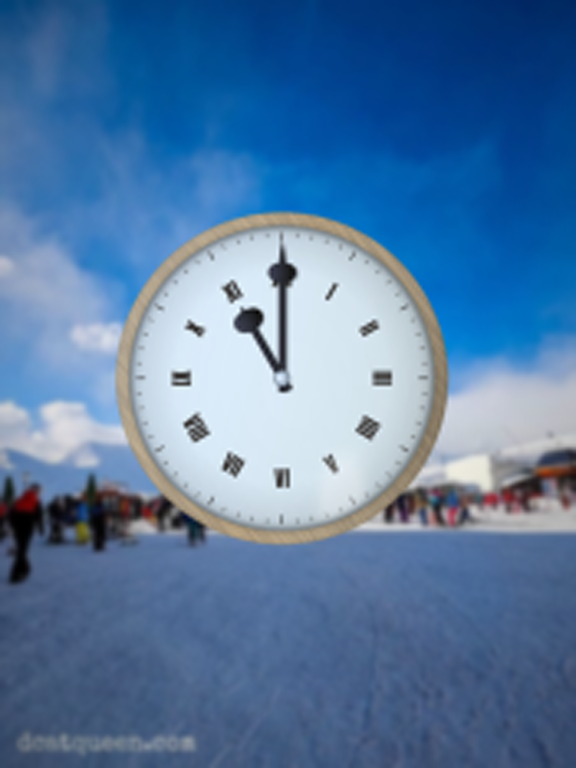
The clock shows 11 h 00 min
